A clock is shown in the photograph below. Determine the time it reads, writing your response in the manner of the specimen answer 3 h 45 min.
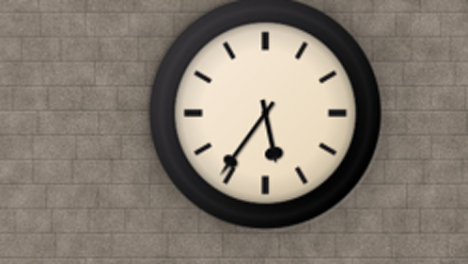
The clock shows 5 h 36 min
